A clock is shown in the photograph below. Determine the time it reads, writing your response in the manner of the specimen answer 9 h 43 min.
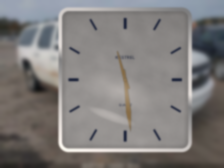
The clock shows 11 h 29 min
